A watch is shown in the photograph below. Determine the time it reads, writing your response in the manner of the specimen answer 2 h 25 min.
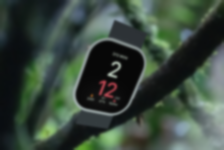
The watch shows 2 h 12 min
